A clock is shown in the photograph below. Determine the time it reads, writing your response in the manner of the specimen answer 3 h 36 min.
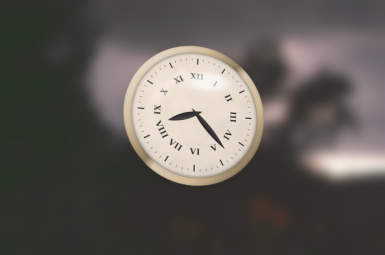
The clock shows 8 h 23 min
